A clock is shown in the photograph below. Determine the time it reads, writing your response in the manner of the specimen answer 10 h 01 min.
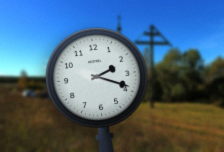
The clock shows 2 h 19 min
